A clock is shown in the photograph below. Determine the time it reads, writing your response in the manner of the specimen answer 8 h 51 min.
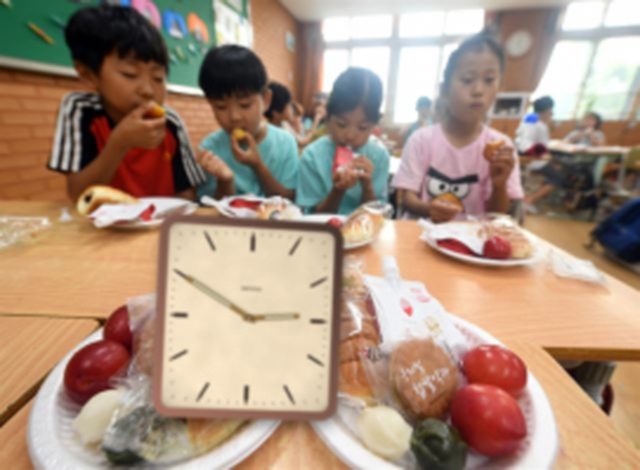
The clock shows 2 h 50 min
